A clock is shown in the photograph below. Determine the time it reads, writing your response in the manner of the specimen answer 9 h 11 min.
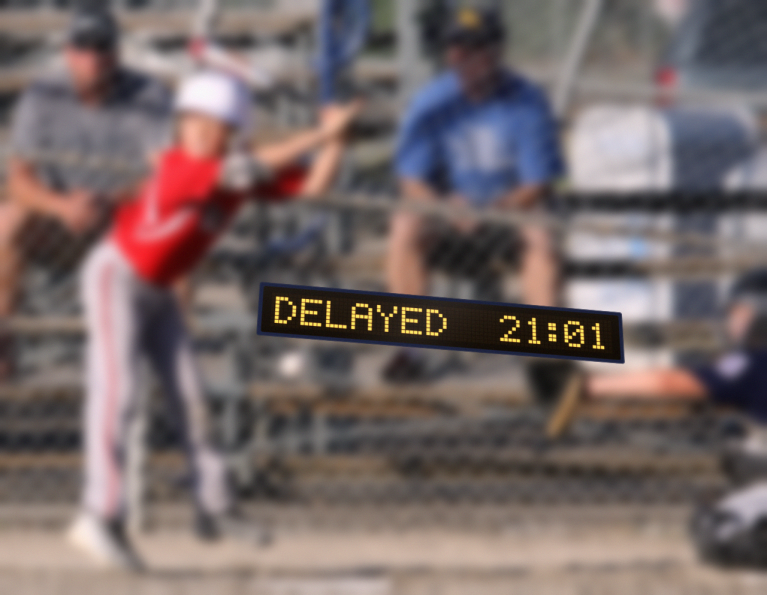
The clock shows 21 h 01 min
